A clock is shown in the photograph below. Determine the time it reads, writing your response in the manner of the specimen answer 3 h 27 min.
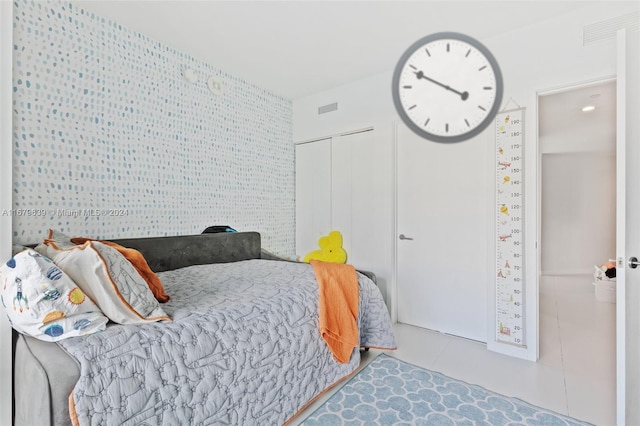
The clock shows 3 h 49 min
